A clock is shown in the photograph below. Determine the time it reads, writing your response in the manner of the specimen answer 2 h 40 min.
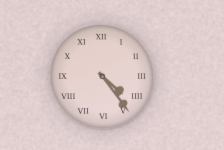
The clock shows 4 h 24 min
